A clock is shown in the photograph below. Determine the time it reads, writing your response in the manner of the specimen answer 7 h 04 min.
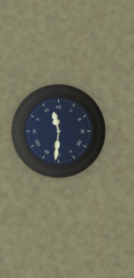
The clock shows 11 h 31 min
